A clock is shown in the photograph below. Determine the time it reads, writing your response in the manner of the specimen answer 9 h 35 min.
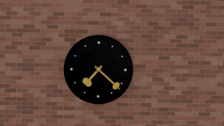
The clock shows 7 h 22 min
